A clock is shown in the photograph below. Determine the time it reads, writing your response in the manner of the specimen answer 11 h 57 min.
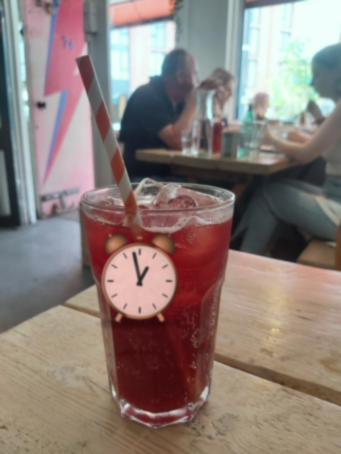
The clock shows 12 h 58 min
